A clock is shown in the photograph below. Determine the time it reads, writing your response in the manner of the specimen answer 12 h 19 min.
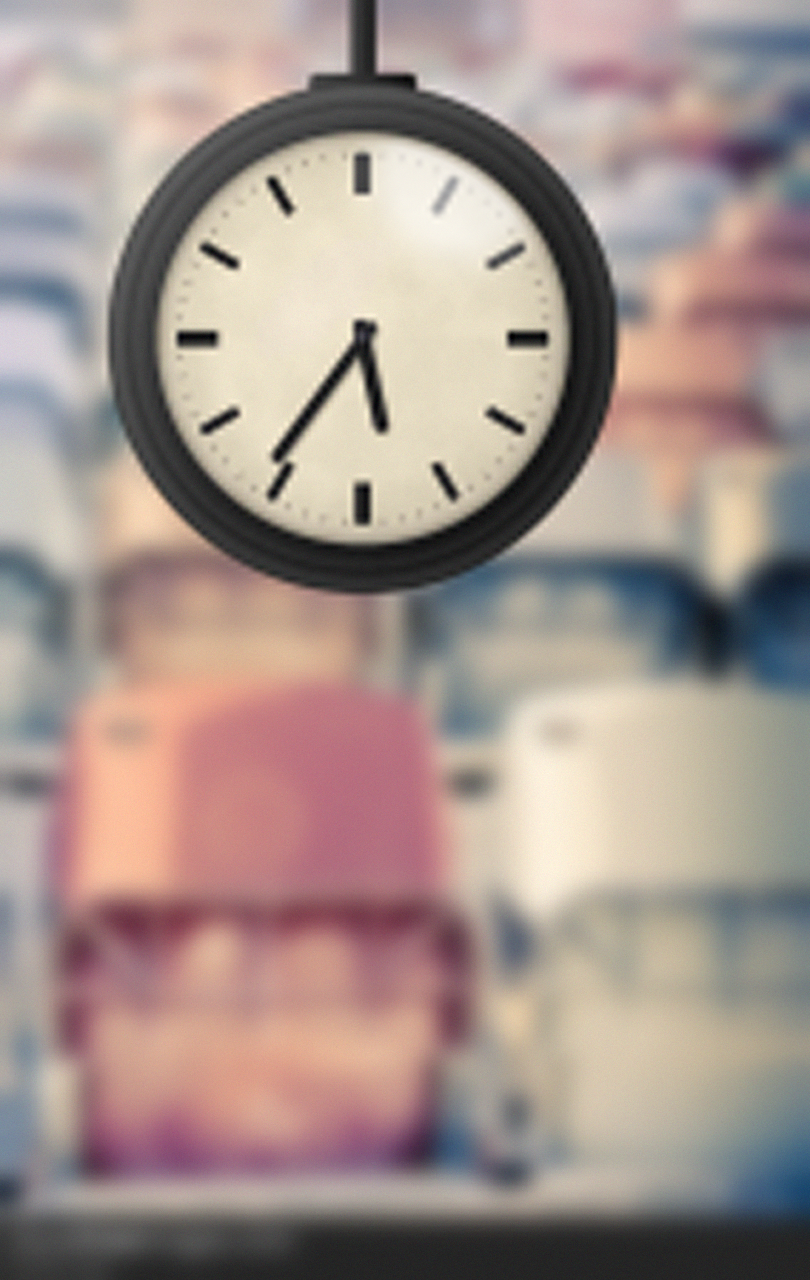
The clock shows 5 h 36 min
